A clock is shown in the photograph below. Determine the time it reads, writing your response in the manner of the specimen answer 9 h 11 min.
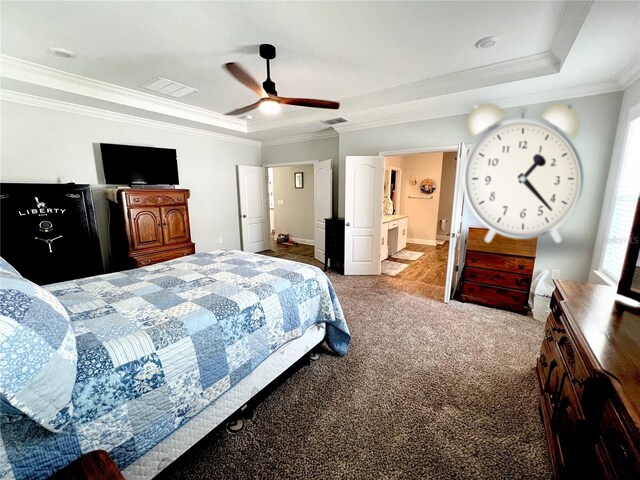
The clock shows 1 h 23 min
